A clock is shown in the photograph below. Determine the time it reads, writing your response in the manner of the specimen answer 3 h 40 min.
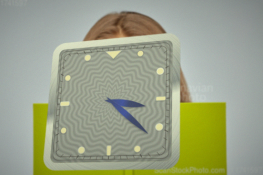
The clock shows 3 h 22 min
